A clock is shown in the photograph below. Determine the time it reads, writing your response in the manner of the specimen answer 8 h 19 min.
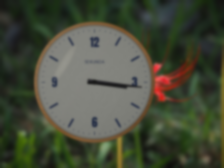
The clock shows 3 h 16 min
